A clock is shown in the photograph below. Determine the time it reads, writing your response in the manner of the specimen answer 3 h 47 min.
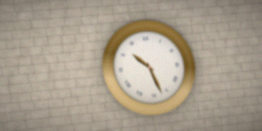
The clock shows 10 h 27 min
